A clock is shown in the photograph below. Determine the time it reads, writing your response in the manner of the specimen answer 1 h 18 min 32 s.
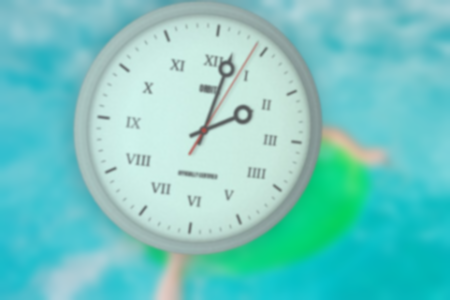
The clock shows 2 h 02 min 04 s
